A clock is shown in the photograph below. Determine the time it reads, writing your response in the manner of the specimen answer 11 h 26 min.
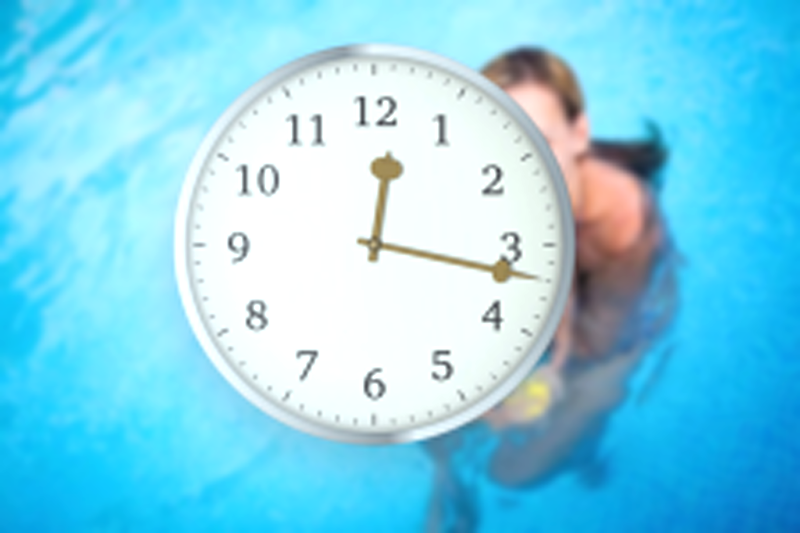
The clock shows 12 h 17 min
